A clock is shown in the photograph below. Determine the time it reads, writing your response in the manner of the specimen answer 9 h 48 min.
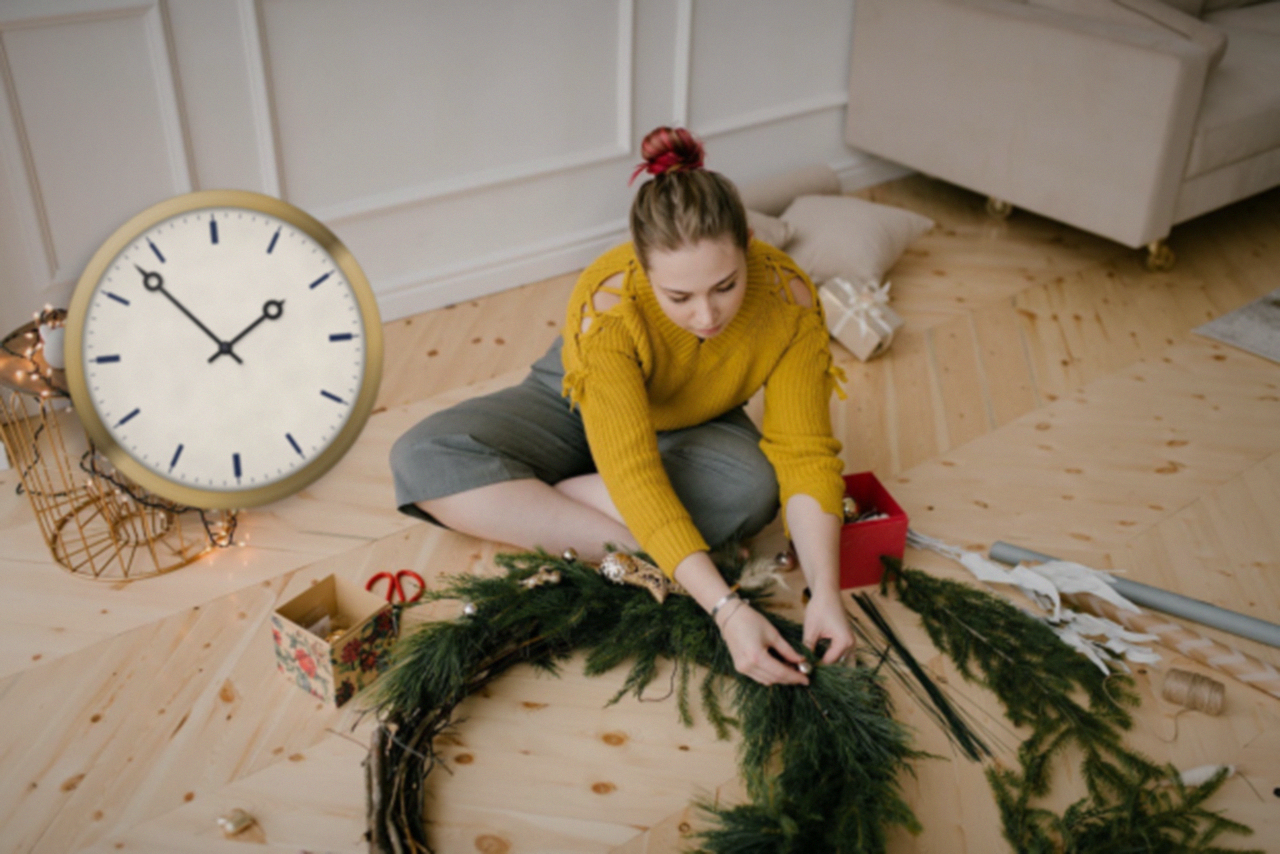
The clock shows 1 h 53 min
